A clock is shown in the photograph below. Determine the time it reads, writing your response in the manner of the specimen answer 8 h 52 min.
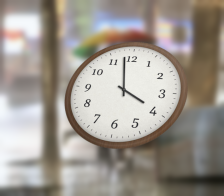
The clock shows 3 h 58 min
